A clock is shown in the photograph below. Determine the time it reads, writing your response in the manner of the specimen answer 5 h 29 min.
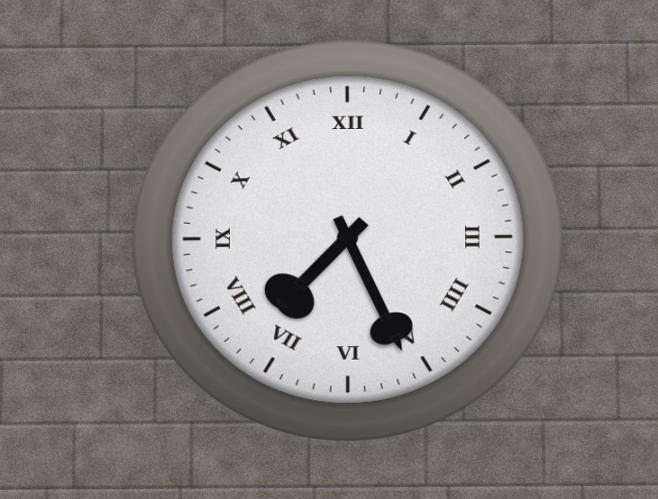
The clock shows 7 h 26 min
